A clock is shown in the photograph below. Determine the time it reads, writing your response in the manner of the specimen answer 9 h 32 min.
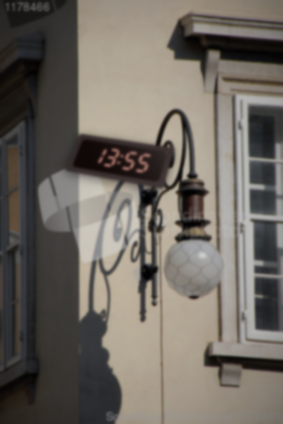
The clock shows 13 h 55 min
